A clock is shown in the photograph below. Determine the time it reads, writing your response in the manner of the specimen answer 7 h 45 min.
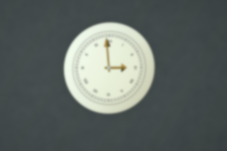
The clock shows 2 h 59 min
